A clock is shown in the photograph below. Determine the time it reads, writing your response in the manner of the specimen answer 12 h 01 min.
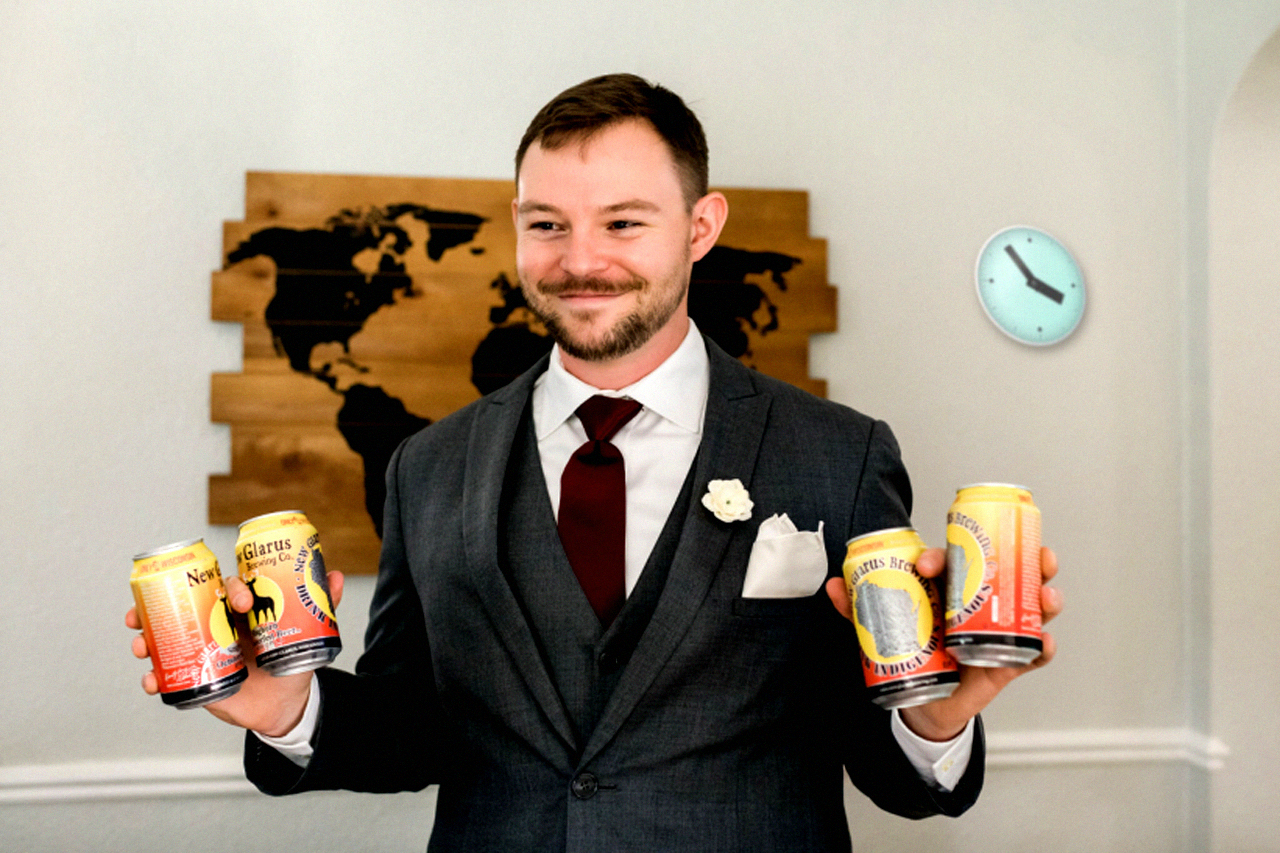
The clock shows 3 h 54 min
